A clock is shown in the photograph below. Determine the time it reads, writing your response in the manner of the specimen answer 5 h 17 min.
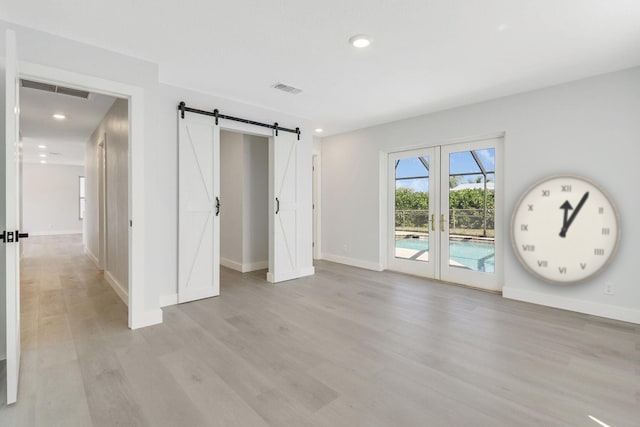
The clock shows 12 h 05 min
